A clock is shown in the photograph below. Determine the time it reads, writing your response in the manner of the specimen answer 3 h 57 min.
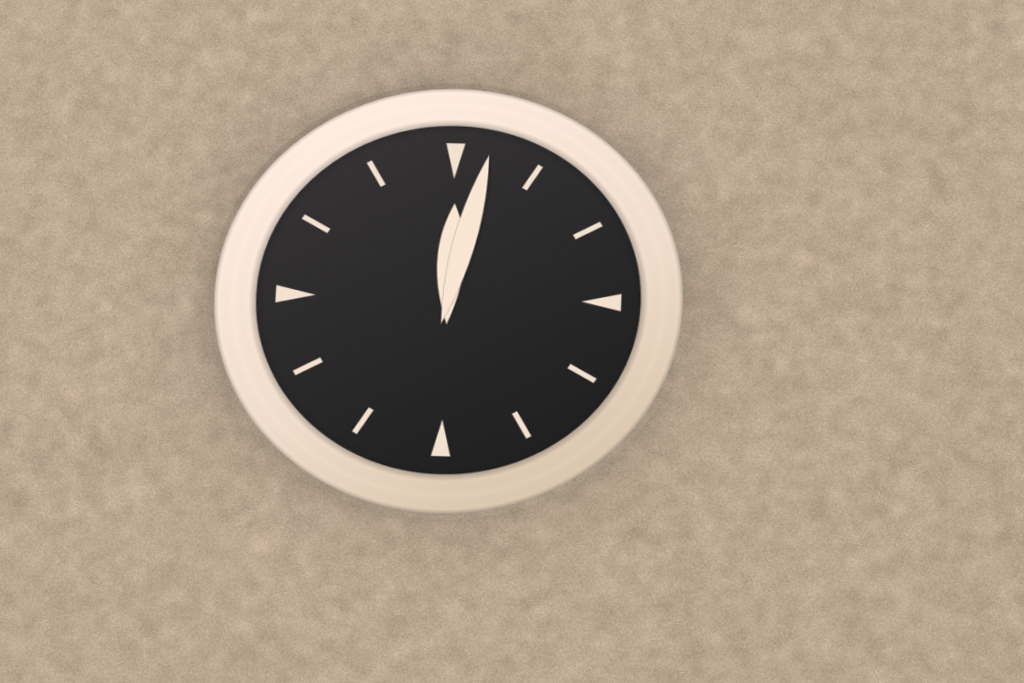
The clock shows 12 h 02 min
